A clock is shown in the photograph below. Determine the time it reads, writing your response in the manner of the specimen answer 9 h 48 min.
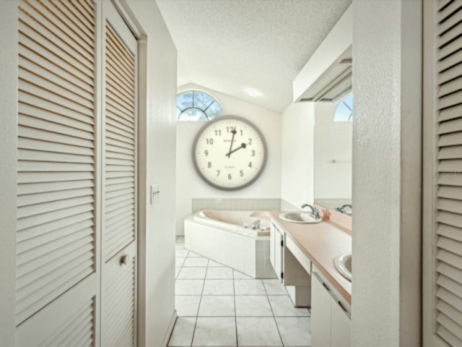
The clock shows 2 h 02 min
